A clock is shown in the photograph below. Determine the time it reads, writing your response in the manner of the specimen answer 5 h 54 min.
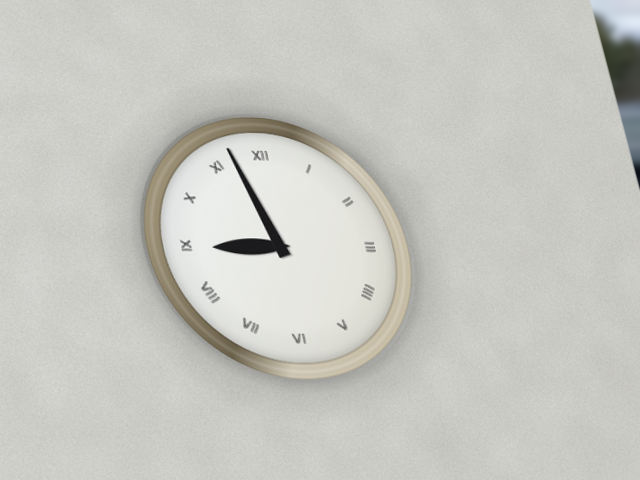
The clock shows 8 h 57 min
